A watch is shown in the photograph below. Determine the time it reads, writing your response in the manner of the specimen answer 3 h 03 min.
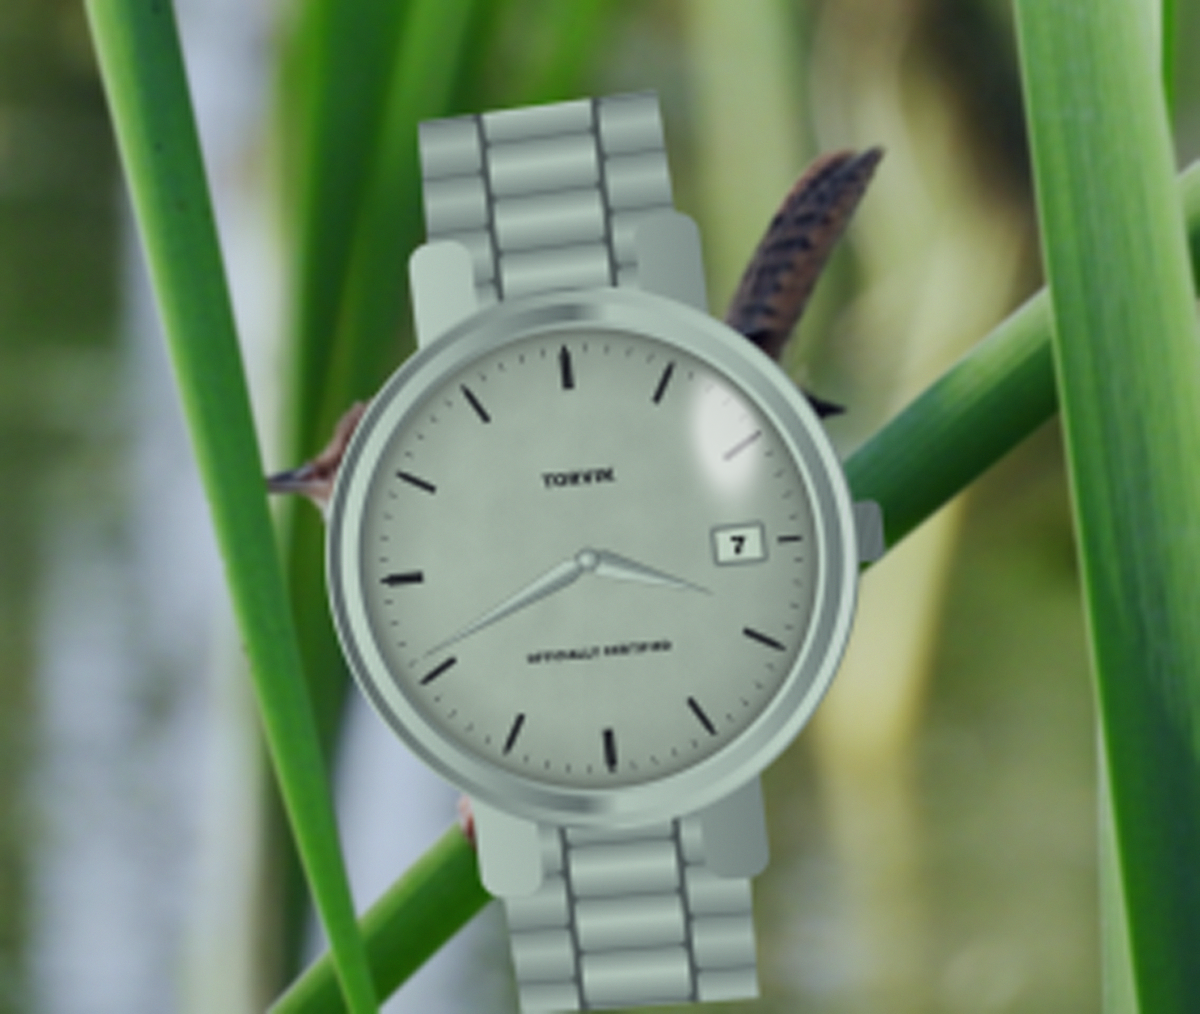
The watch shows 3 h 41 min
